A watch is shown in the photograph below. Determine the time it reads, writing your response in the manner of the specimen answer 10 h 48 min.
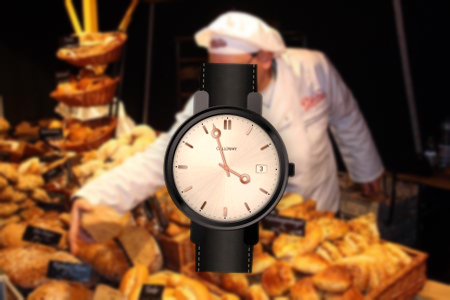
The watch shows 3 h 57 min
